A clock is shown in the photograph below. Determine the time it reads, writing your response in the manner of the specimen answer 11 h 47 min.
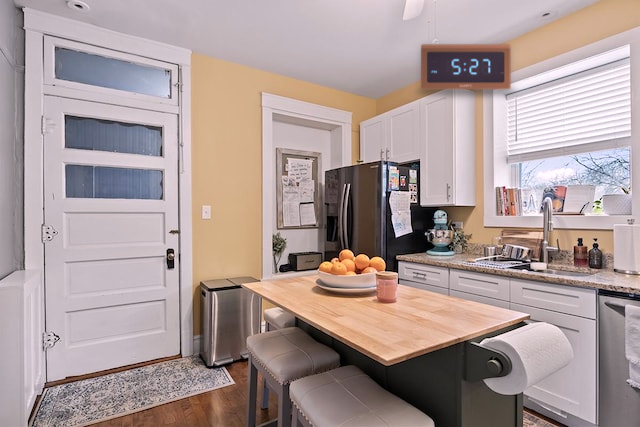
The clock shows 5 h 27 min
